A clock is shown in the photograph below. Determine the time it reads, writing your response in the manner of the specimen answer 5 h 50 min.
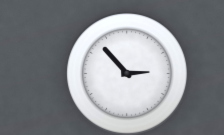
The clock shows 2 h 53 min
